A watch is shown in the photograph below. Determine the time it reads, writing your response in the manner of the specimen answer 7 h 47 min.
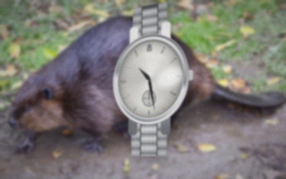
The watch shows 10 h 28 min
